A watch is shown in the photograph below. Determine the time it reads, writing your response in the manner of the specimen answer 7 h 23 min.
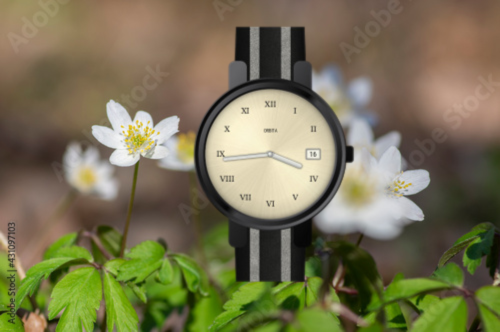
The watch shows 3 h 44 min
